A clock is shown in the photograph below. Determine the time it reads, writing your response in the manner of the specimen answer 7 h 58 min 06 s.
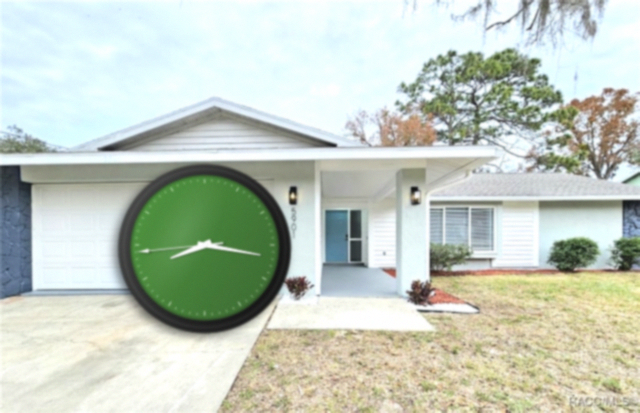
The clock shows 8 h 16 min 44 s
